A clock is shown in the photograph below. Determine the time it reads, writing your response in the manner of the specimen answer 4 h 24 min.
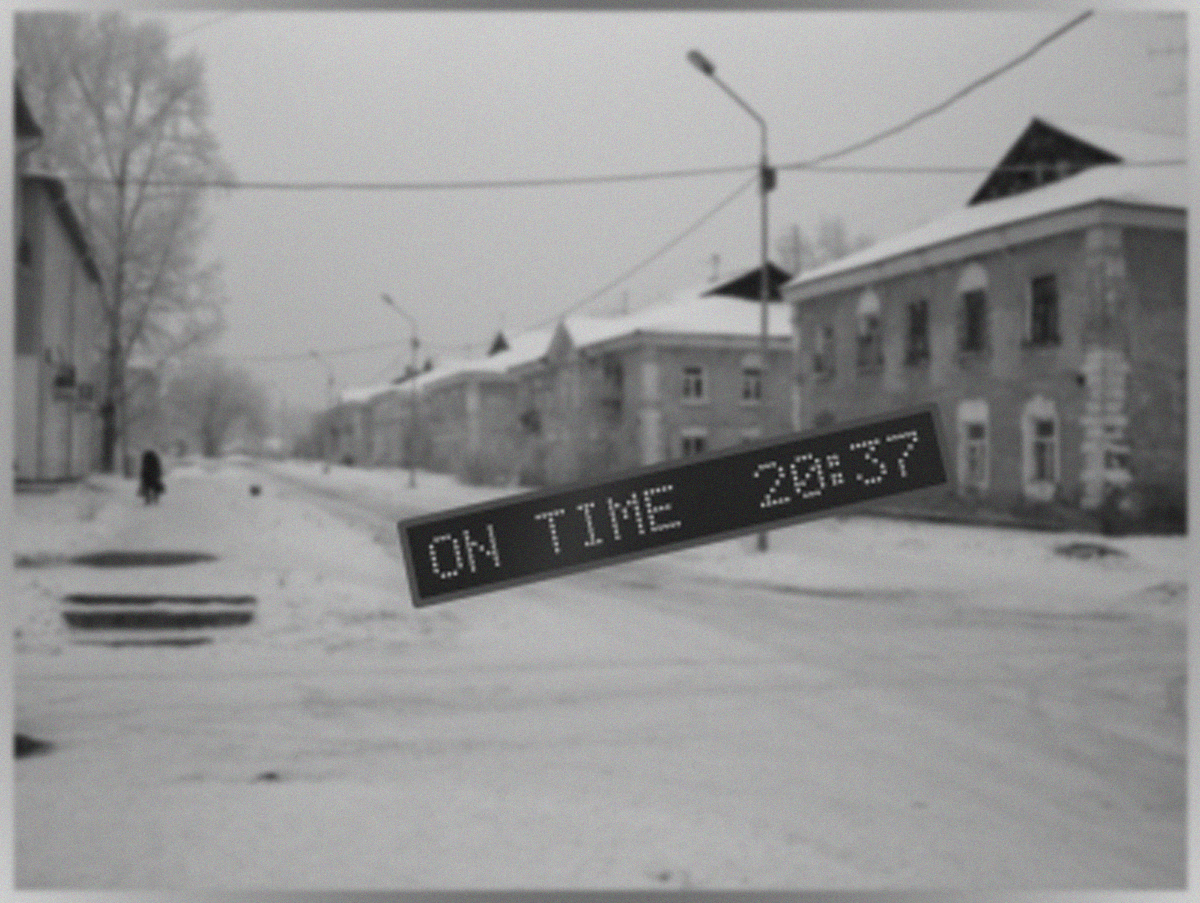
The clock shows 20 h 37 min
